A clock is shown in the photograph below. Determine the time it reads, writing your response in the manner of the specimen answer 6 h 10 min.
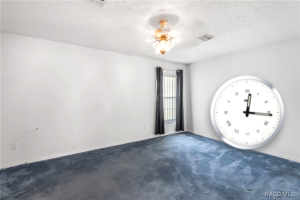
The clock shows 12 h 16 min
